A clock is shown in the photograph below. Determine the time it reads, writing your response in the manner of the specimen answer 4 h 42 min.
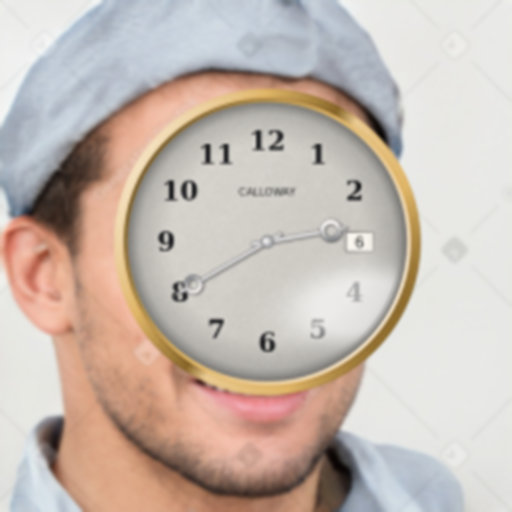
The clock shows 2 h 40 min
